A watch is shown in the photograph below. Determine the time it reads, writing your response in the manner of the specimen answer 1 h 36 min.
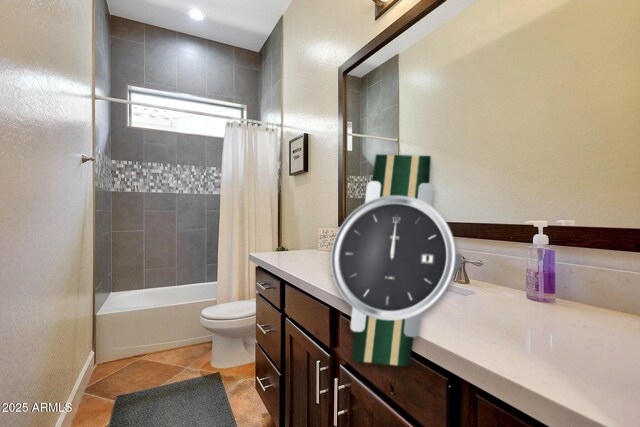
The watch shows 12 h 00 min
